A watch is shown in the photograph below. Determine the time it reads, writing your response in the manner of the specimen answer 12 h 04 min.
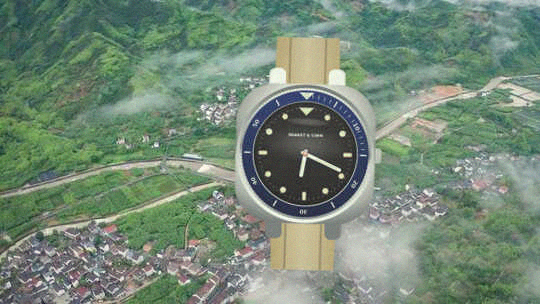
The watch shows 6 h 19 min
